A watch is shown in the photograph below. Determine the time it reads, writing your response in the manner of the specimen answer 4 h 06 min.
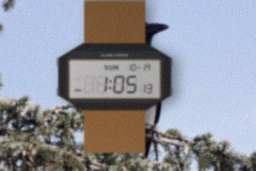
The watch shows 1 h 05 min
